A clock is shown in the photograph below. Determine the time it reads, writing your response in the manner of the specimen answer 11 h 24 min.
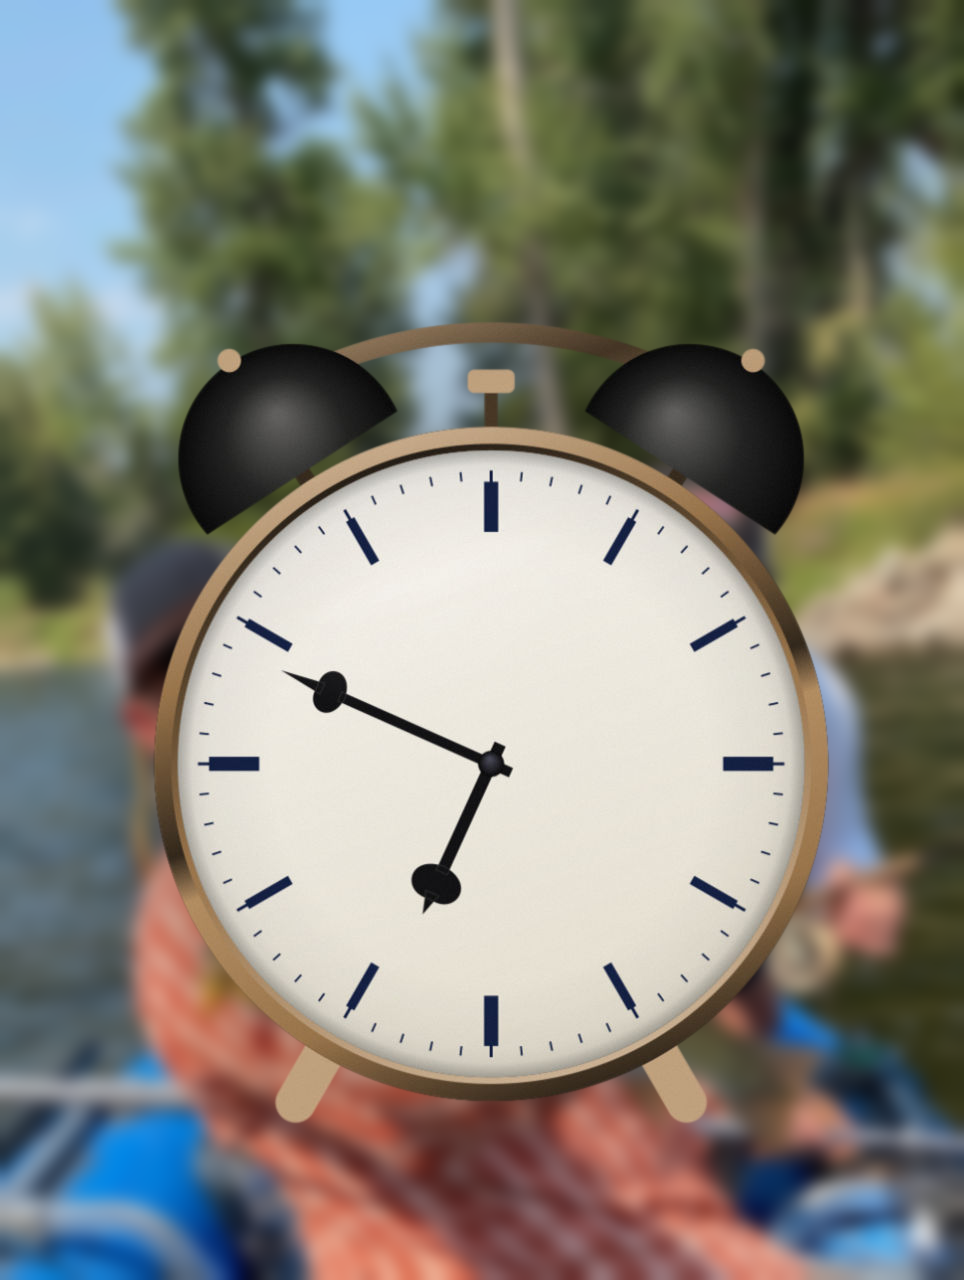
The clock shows 6 h 49 min
